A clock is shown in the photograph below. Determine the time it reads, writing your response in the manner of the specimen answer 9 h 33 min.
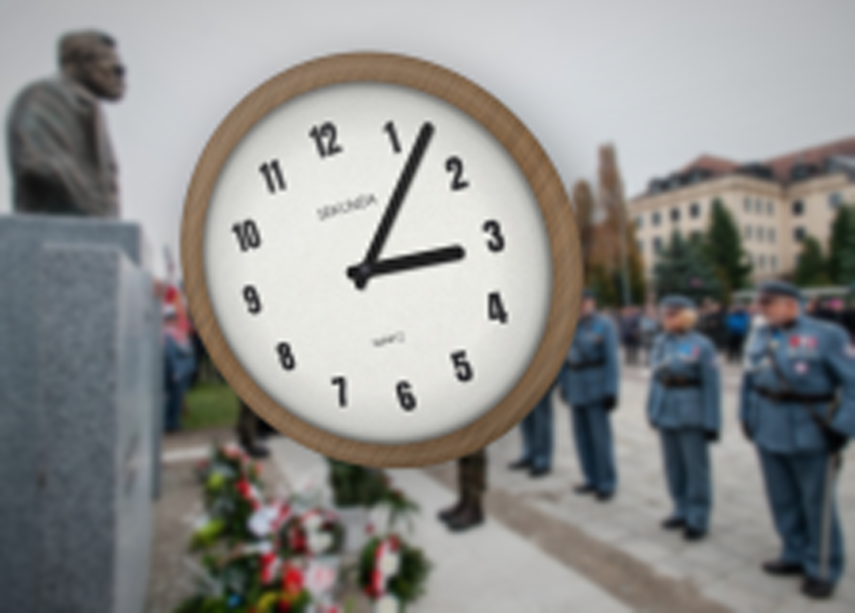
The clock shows 3 h 07 min
